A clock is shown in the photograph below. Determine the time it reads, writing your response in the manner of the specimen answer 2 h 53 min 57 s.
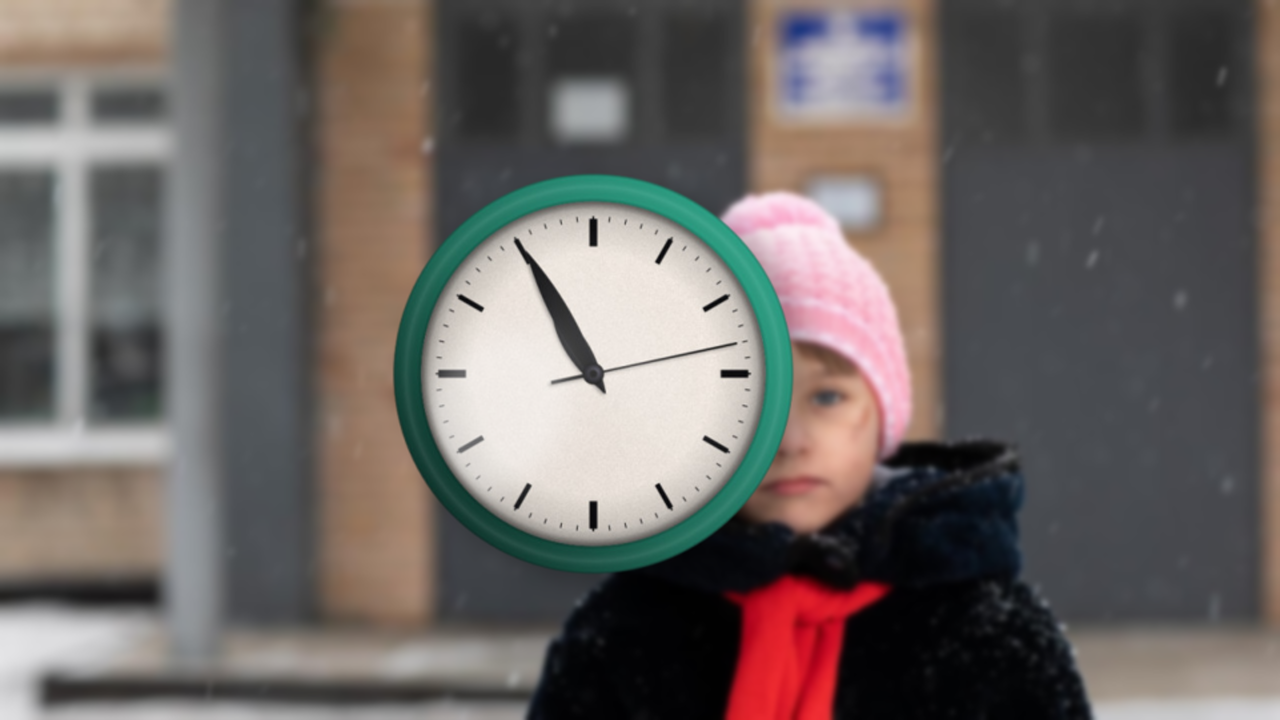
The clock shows 10 h 55 min 13 s
